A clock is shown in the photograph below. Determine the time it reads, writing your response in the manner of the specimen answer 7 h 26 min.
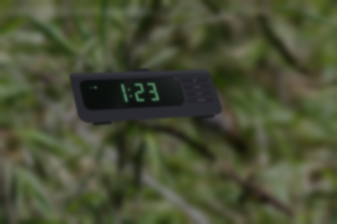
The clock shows 1 h 23 min
